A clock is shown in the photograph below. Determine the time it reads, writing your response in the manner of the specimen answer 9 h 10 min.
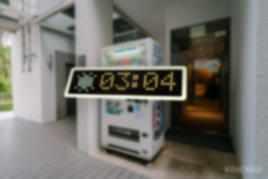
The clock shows 3 h 04 min
